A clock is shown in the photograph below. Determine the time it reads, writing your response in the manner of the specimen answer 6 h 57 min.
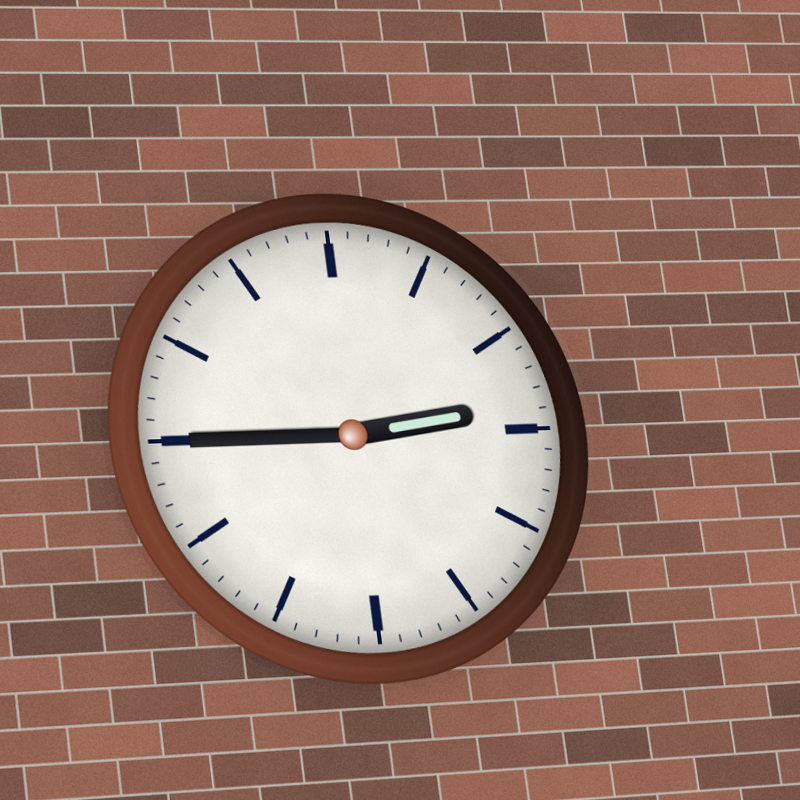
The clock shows 2 h 45 min
